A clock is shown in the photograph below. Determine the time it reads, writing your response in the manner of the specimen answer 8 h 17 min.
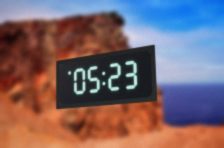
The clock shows 5 h 23 min
